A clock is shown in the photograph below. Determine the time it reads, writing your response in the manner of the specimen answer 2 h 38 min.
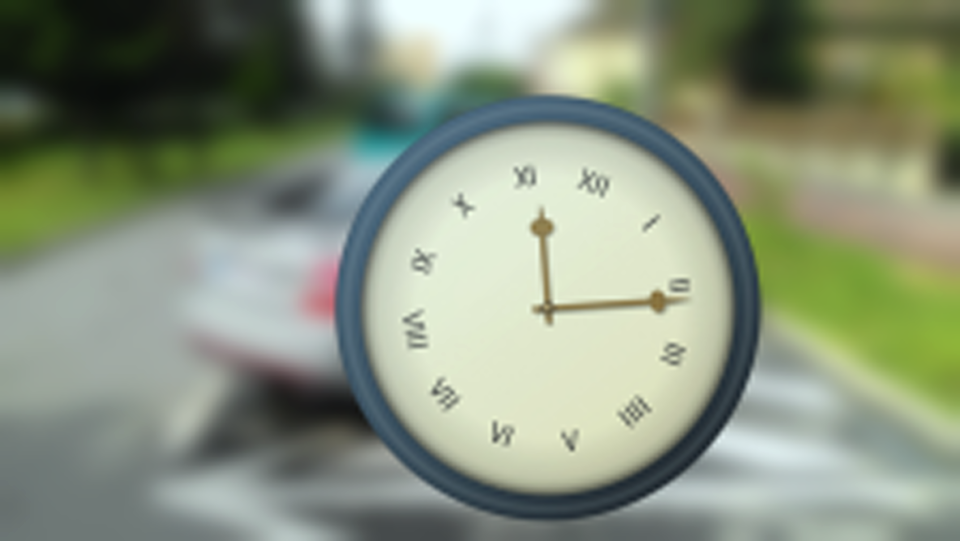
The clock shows 11 h 11 min
